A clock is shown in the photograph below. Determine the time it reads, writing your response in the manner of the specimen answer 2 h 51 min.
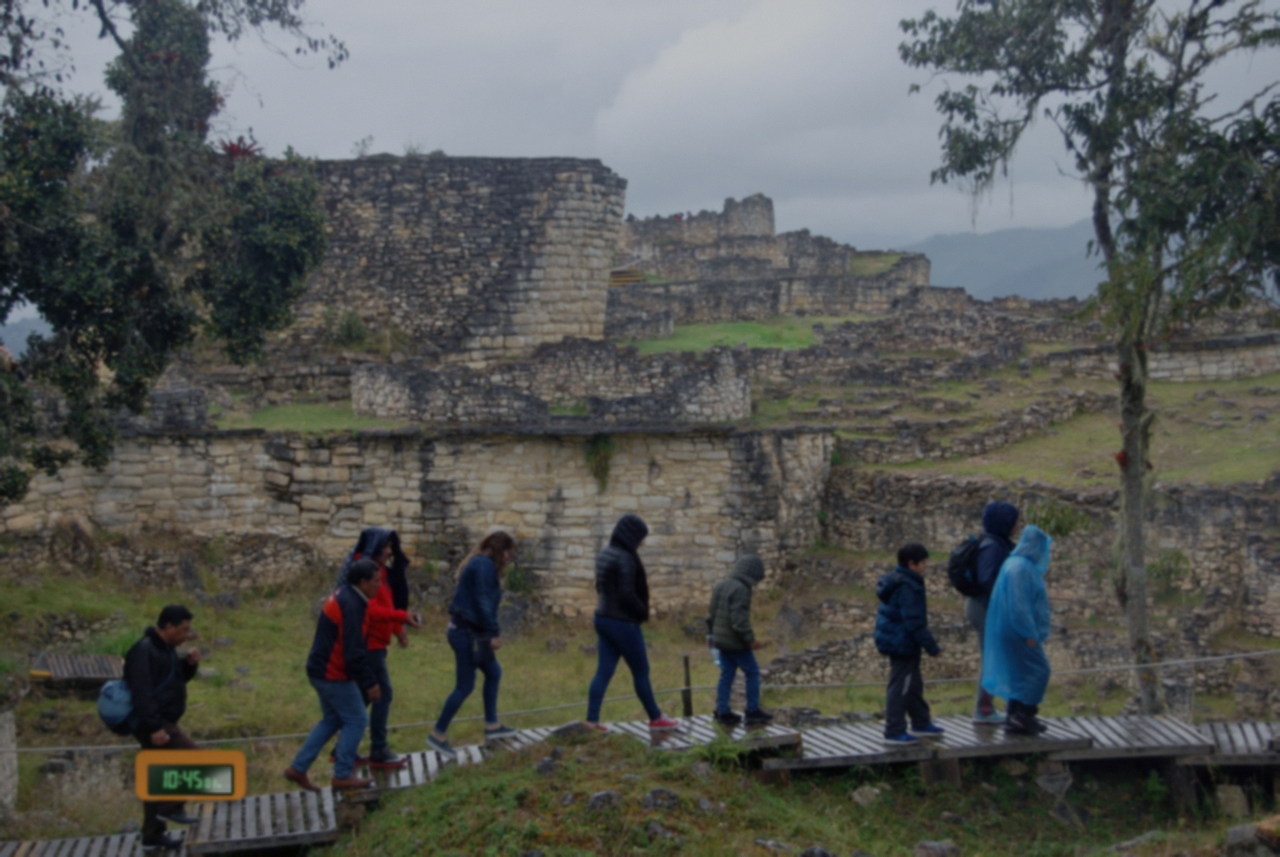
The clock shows 10 h 45 min
